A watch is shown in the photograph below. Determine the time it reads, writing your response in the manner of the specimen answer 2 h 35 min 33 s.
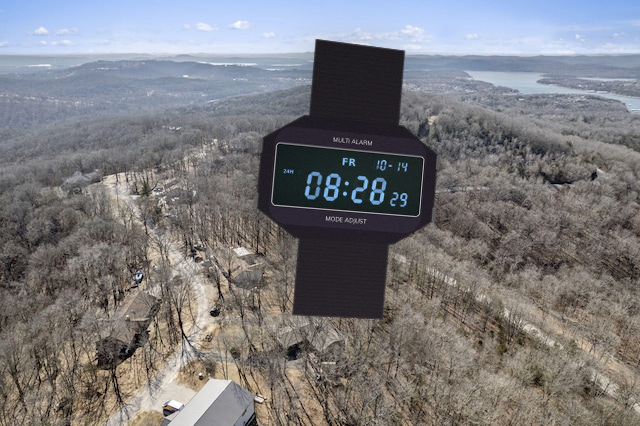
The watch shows 8 h 28 min 29 s
